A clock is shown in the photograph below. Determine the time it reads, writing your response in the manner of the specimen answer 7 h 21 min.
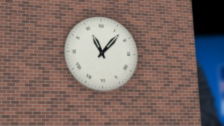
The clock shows 11 h 07 min
